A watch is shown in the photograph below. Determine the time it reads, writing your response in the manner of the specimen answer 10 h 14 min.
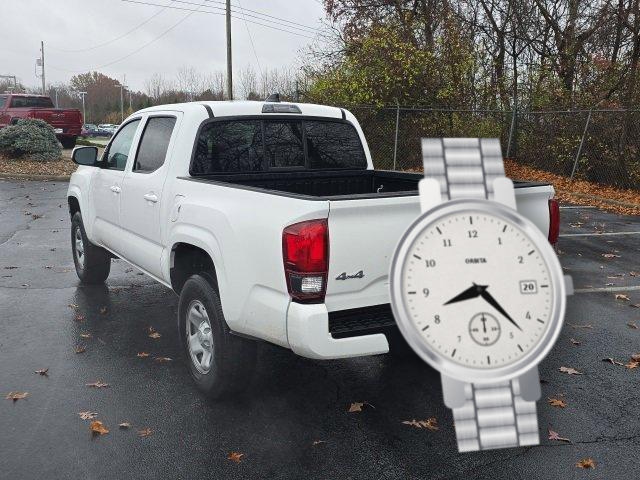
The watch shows 8 h 23 min
